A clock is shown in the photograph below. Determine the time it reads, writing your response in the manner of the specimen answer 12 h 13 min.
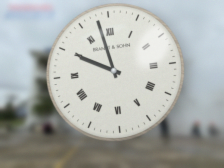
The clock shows 9 h 58 min
